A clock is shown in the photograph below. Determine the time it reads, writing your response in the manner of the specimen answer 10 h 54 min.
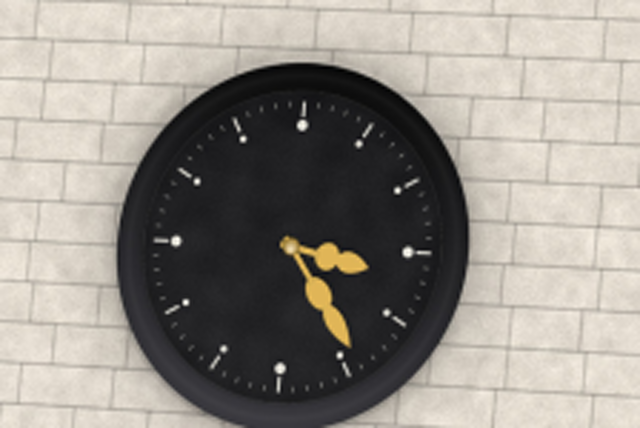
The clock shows 3 h 24 min
